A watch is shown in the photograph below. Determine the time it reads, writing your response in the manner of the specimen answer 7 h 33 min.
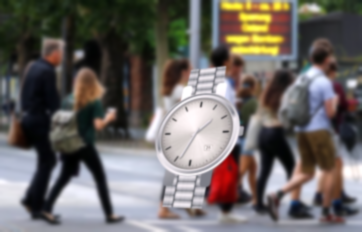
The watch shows 1 h 34 min
